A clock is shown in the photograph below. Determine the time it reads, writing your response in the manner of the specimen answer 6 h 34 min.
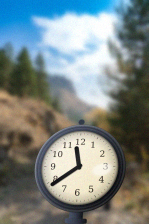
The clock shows 11 h 39 min
